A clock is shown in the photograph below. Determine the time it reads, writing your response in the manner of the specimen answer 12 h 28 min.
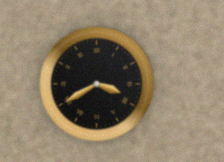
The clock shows 3 h 40 min
